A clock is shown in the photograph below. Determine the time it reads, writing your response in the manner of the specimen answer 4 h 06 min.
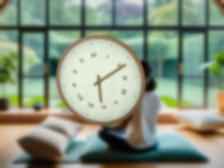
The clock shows 6 h 11 min
